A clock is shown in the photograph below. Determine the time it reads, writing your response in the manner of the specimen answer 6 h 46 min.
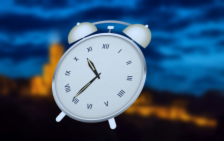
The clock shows 10 h 36 min
